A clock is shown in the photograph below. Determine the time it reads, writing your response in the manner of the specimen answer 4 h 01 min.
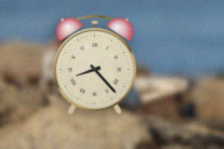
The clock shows 8 h 23 min
